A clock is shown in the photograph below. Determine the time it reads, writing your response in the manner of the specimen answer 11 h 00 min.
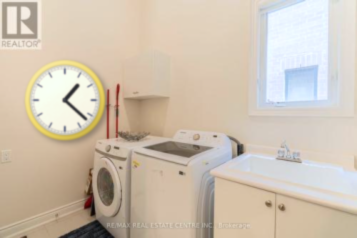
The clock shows 1 h 22 min
